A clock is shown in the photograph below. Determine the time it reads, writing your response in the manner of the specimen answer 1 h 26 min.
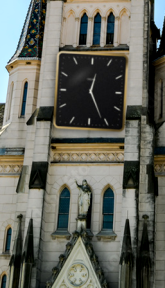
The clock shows 12 h 26 min
